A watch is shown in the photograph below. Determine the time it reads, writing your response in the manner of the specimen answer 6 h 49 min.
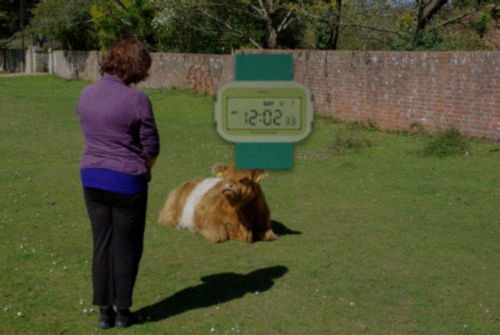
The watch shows 12 h 02 min
